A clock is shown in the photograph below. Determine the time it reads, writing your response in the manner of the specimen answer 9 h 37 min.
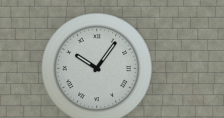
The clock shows 10 h 06 min
